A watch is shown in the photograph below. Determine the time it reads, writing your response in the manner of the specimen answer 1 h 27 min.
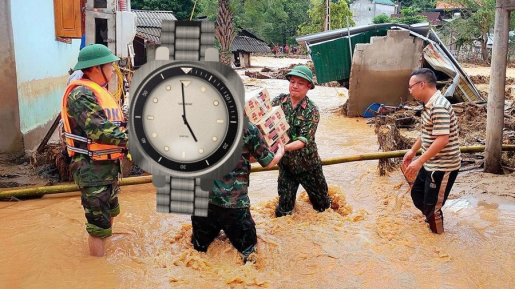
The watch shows 4 h 59 min
